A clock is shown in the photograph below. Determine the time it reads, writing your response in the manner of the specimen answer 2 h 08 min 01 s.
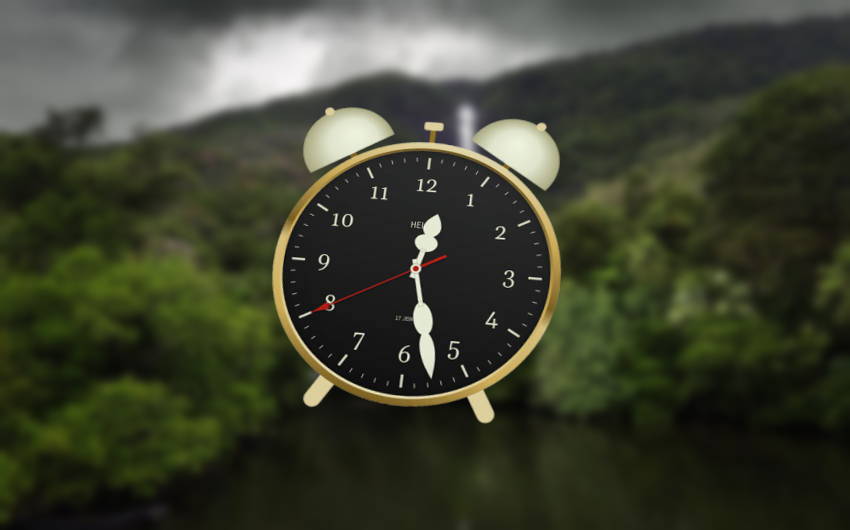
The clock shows 12 h 27 min 40 s
